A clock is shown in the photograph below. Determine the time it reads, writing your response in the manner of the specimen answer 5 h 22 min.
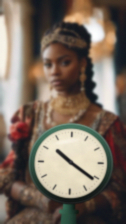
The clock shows 10 h 21 min
